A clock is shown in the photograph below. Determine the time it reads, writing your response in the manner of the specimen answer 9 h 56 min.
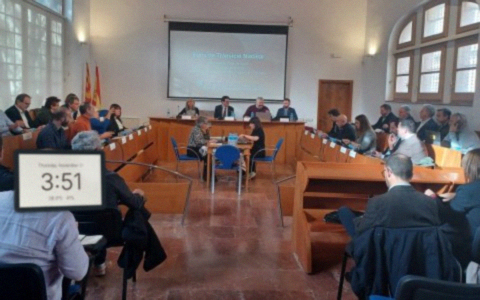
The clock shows 3 h 51 min
